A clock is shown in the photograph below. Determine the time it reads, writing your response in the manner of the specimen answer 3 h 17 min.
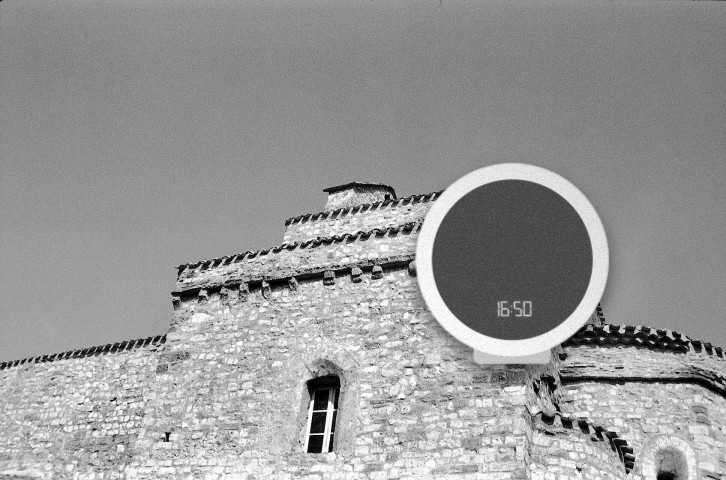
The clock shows 16 h 50 min
